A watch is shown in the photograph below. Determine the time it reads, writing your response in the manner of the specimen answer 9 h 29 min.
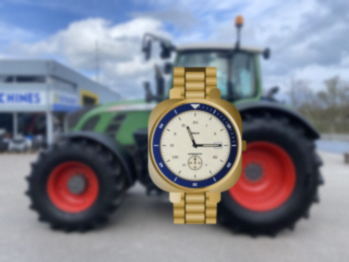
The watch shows 11 h 15 min
